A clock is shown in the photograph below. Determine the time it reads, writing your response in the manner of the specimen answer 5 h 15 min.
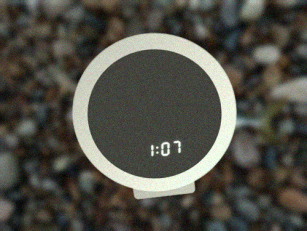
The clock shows 1 h 07 min
